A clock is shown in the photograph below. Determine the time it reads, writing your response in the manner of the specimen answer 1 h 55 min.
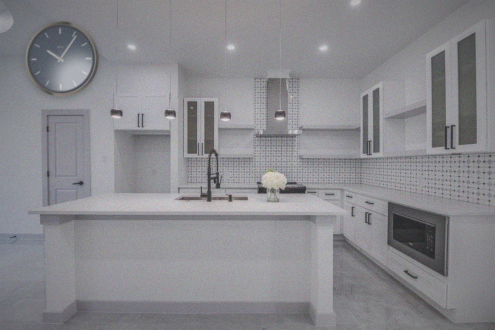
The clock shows 10 h 06 min
